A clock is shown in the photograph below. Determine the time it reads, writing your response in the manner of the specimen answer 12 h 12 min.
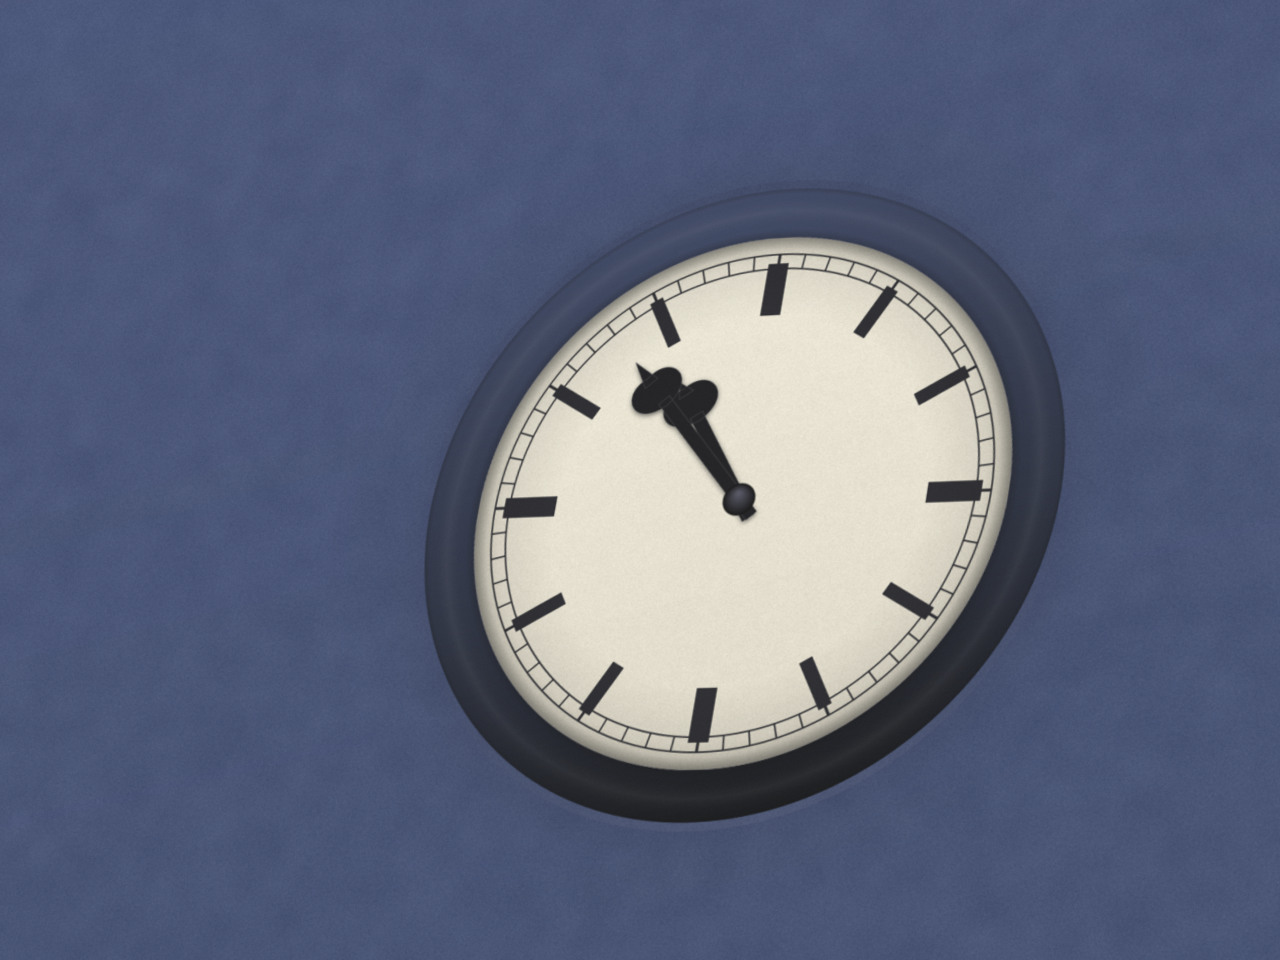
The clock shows 10 h 53 min
